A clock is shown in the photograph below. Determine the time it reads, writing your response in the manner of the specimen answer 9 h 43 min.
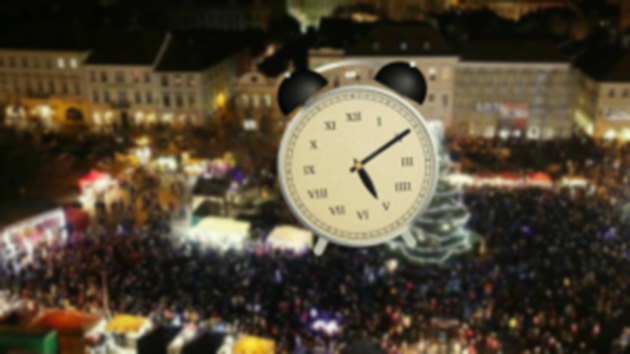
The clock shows 5 h 10 min
